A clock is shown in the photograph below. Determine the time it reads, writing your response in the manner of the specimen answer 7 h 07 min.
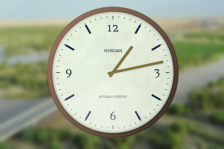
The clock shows 1 h 13 min
